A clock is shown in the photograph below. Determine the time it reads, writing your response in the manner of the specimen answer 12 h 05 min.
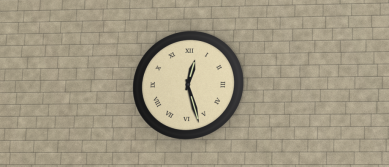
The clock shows 12 h 27 min
